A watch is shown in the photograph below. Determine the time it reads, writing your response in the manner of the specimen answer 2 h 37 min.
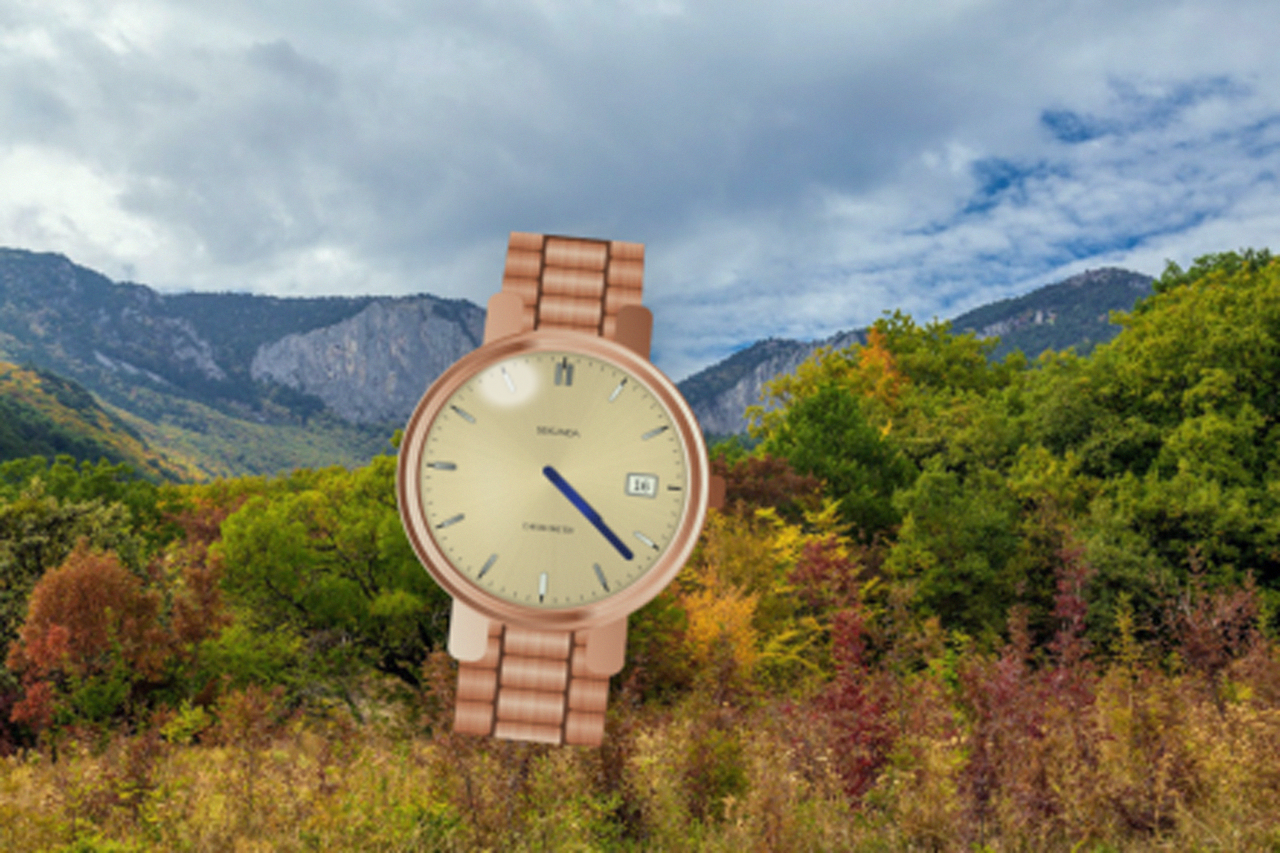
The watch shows 4 h 22 min
